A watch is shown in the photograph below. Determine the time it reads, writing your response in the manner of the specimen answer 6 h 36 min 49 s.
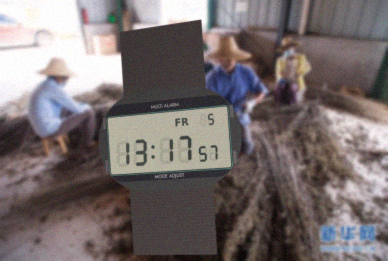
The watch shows 13 h 17 min 57 s
